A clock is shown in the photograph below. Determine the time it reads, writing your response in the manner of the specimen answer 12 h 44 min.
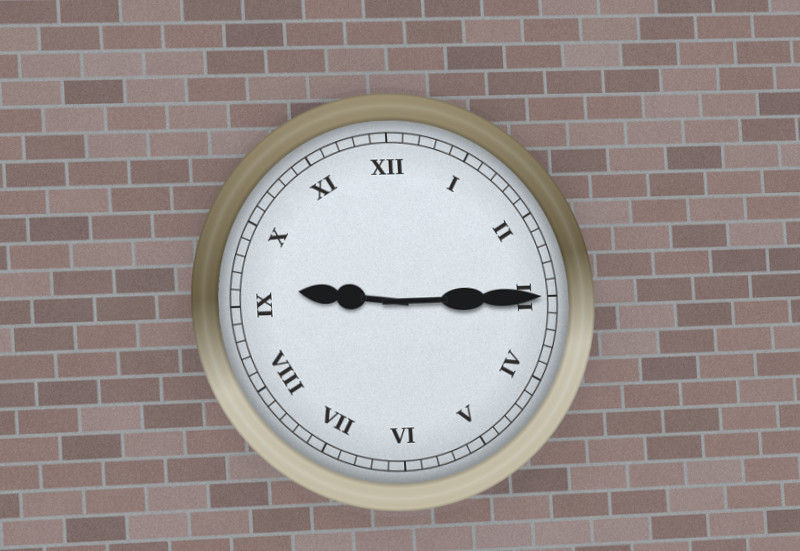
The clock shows 9 h 15 min
